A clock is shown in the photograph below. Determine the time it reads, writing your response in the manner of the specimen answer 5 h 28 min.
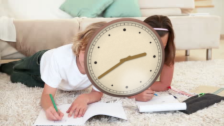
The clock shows 2 h 40 min
